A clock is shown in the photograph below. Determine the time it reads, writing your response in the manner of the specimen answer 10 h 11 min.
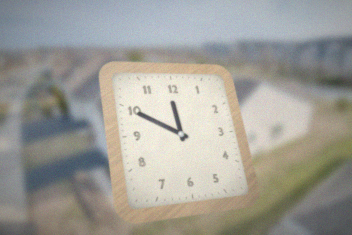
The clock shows 11 h 50 min
